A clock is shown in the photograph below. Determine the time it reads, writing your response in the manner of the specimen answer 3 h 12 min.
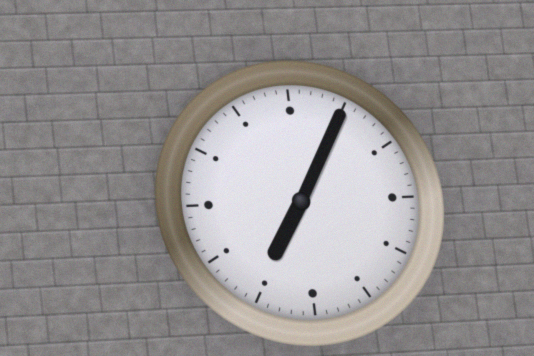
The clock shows 7 h 05 min
